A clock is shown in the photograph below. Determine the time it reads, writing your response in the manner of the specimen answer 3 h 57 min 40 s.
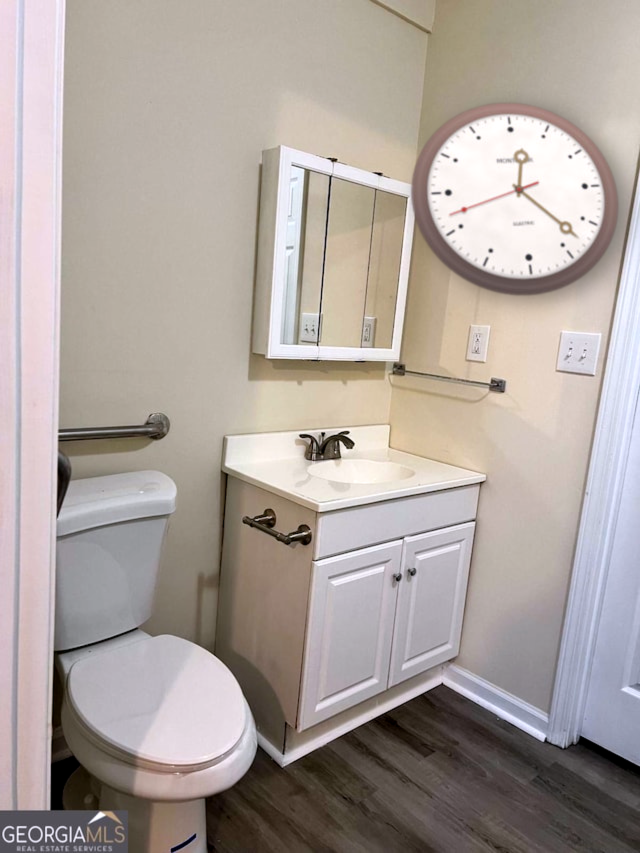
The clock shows 12 h 22 min 42 s
